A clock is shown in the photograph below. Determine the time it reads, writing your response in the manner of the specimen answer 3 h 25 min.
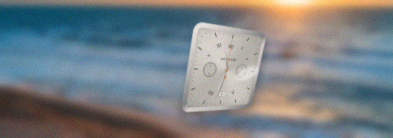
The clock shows 11 h 32 min
